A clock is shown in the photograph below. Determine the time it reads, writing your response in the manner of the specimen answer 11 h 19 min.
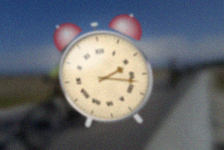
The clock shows 2 h 17 min
